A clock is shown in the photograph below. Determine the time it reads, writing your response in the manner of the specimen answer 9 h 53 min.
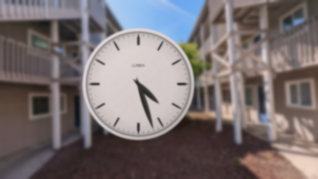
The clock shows 4 h 27 min
